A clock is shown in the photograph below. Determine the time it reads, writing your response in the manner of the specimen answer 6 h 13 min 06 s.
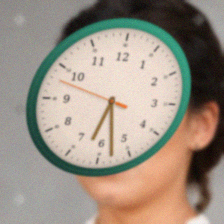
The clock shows 6 h 27 min 48 s
